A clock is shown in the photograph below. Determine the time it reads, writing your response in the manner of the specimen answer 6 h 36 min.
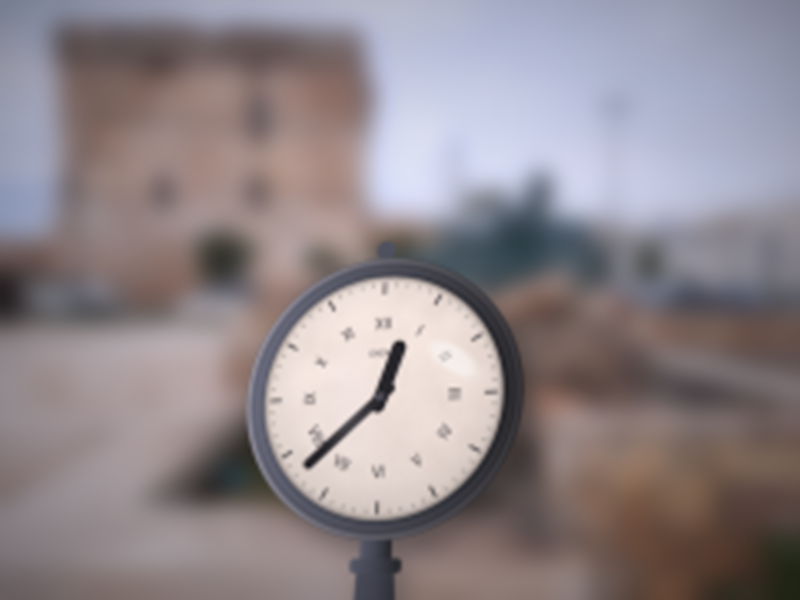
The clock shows 12 h 38 min
